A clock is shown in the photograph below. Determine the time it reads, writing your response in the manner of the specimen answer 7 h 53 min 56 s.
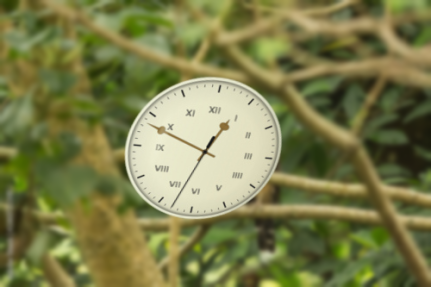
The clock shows 12 h 48 min 33 s
